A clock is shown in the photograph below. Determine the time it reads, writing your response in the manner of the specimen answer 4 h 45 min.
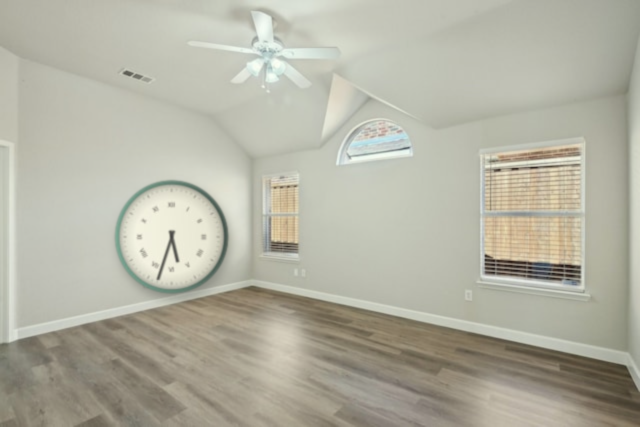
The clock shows 5 h 33 min
